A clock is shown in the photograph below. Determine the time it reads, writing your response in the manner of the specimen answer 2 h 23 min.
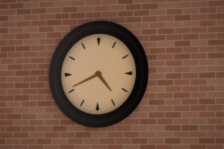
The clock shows 4 h 41 min
